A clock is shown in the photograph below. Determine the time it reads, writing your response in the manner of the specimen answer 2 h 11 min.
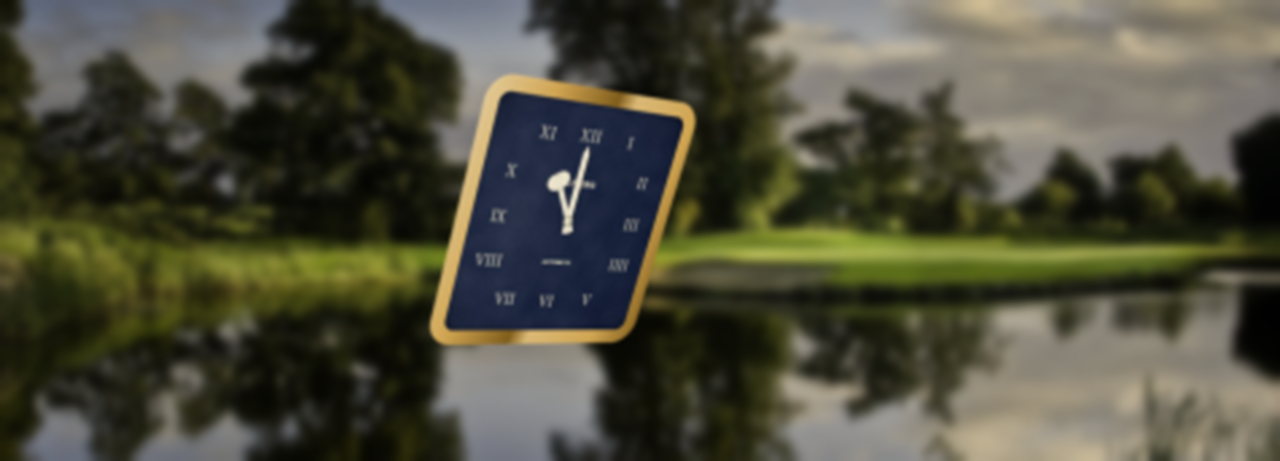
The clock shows 11 h 00 min
